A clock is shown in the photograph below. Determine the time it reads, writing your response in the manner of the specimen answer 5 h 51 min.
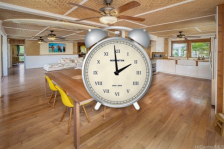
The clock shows 1 h 59 min
